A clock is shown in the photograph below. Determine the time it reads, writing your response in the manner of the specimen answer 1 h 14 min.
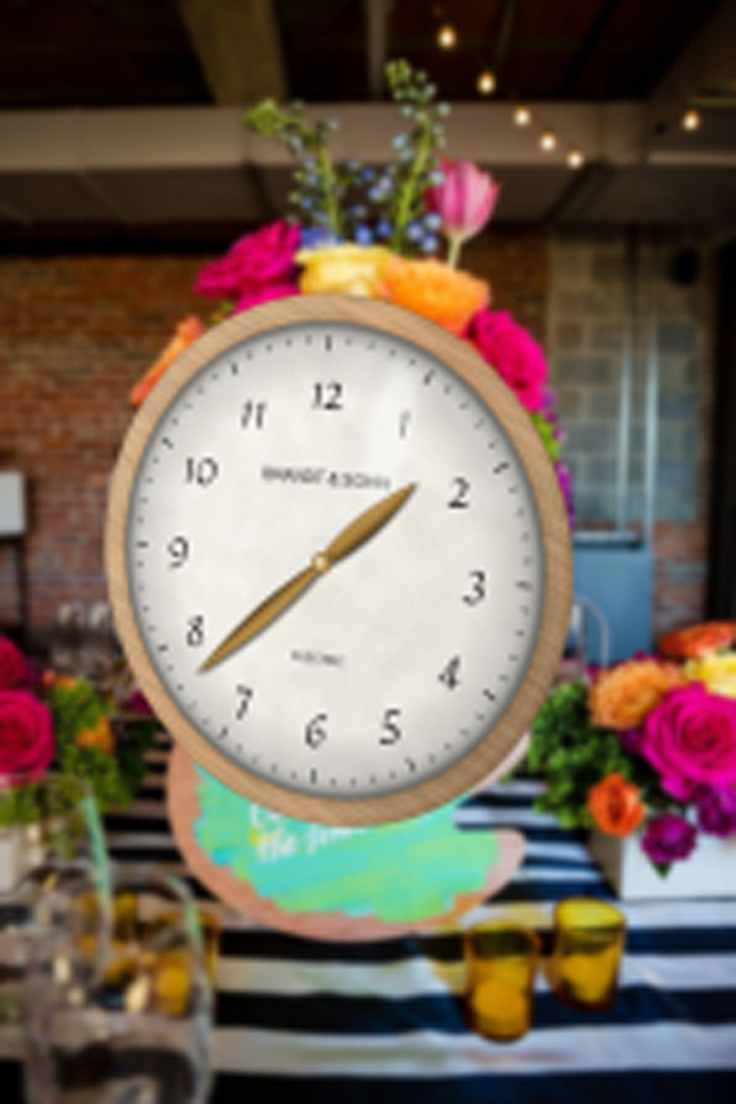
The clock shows 1 h 38 min
